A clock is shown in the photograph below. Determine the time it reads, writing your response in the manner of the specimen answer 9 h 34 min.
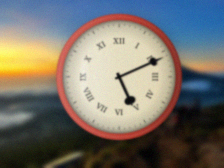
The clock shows 5 h 11 min
